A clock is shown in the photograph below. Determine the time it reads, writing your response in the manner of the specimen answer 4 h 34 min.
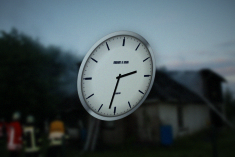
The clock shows 2 h 32 min
